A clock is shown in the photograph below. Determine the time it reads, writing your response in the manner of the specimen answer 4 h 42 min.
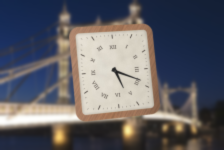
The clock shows 5 h 19 min
